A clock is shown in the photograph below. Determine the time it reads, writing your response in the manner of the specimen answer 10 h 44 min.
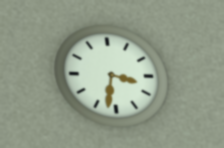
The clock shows 3 h 32 min
